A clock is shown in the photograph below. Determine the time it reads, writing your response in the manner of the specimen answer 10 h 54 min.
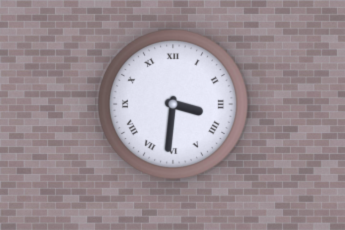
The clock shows 3 h 31 min
